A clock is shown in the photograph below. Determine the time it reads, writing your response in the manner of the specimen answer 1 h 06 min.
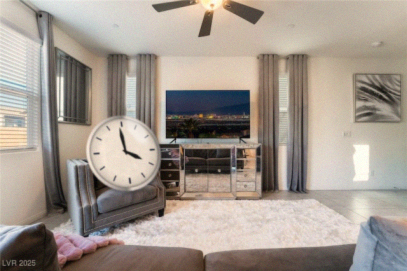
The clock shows 3 h 59 min
